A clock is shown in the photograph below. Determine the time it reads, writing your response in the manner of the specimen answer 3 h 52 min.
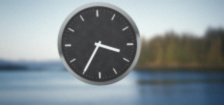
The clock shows 3 h 35 min
